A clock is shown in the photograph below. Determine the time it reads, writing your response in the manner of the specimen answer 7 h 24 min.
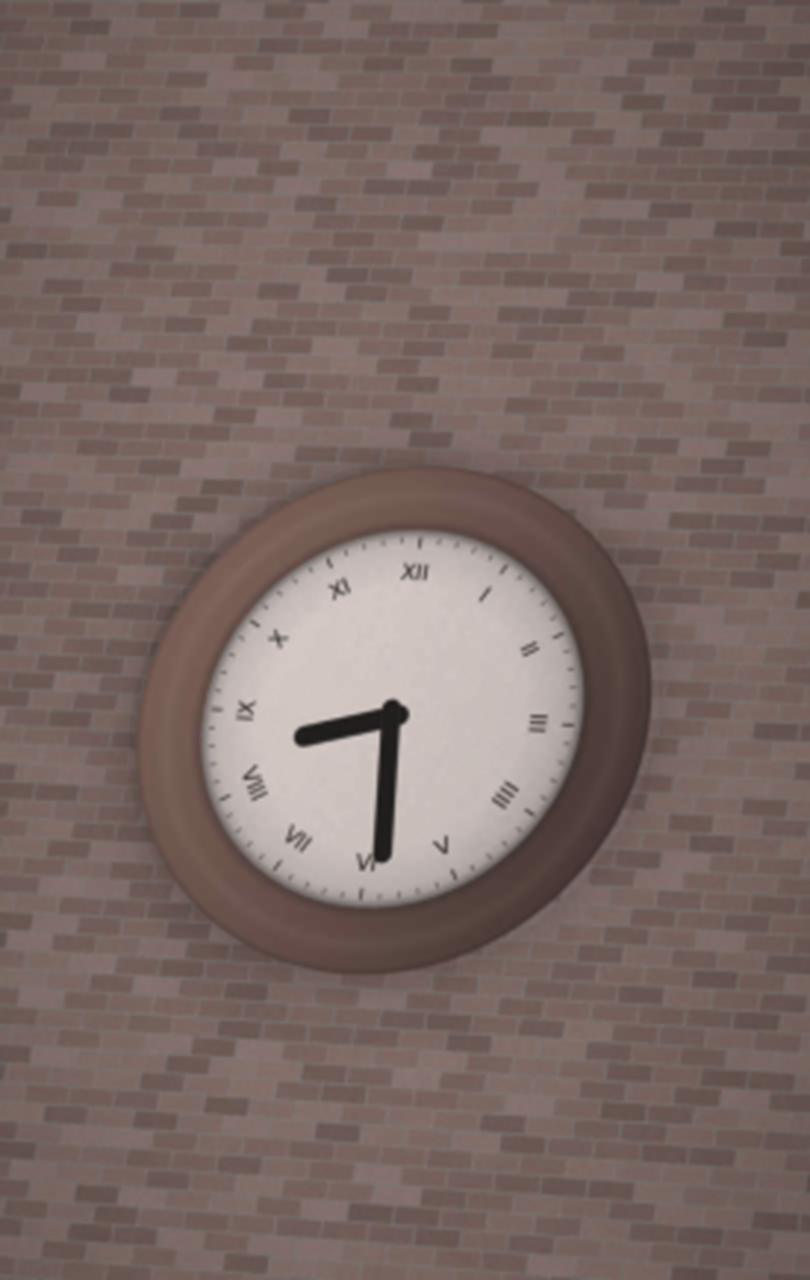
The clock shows 8 h 29 min
